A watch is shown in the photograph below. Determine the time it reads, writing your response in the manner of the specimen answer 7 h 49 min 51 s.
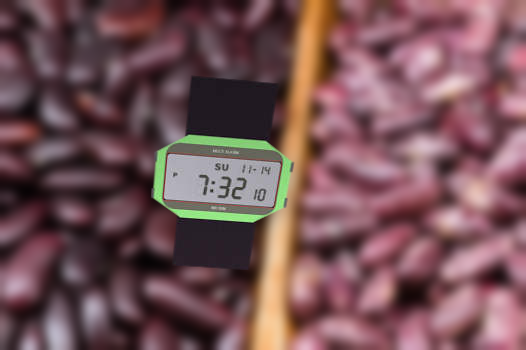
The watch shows 7 h 32 min 10 s
